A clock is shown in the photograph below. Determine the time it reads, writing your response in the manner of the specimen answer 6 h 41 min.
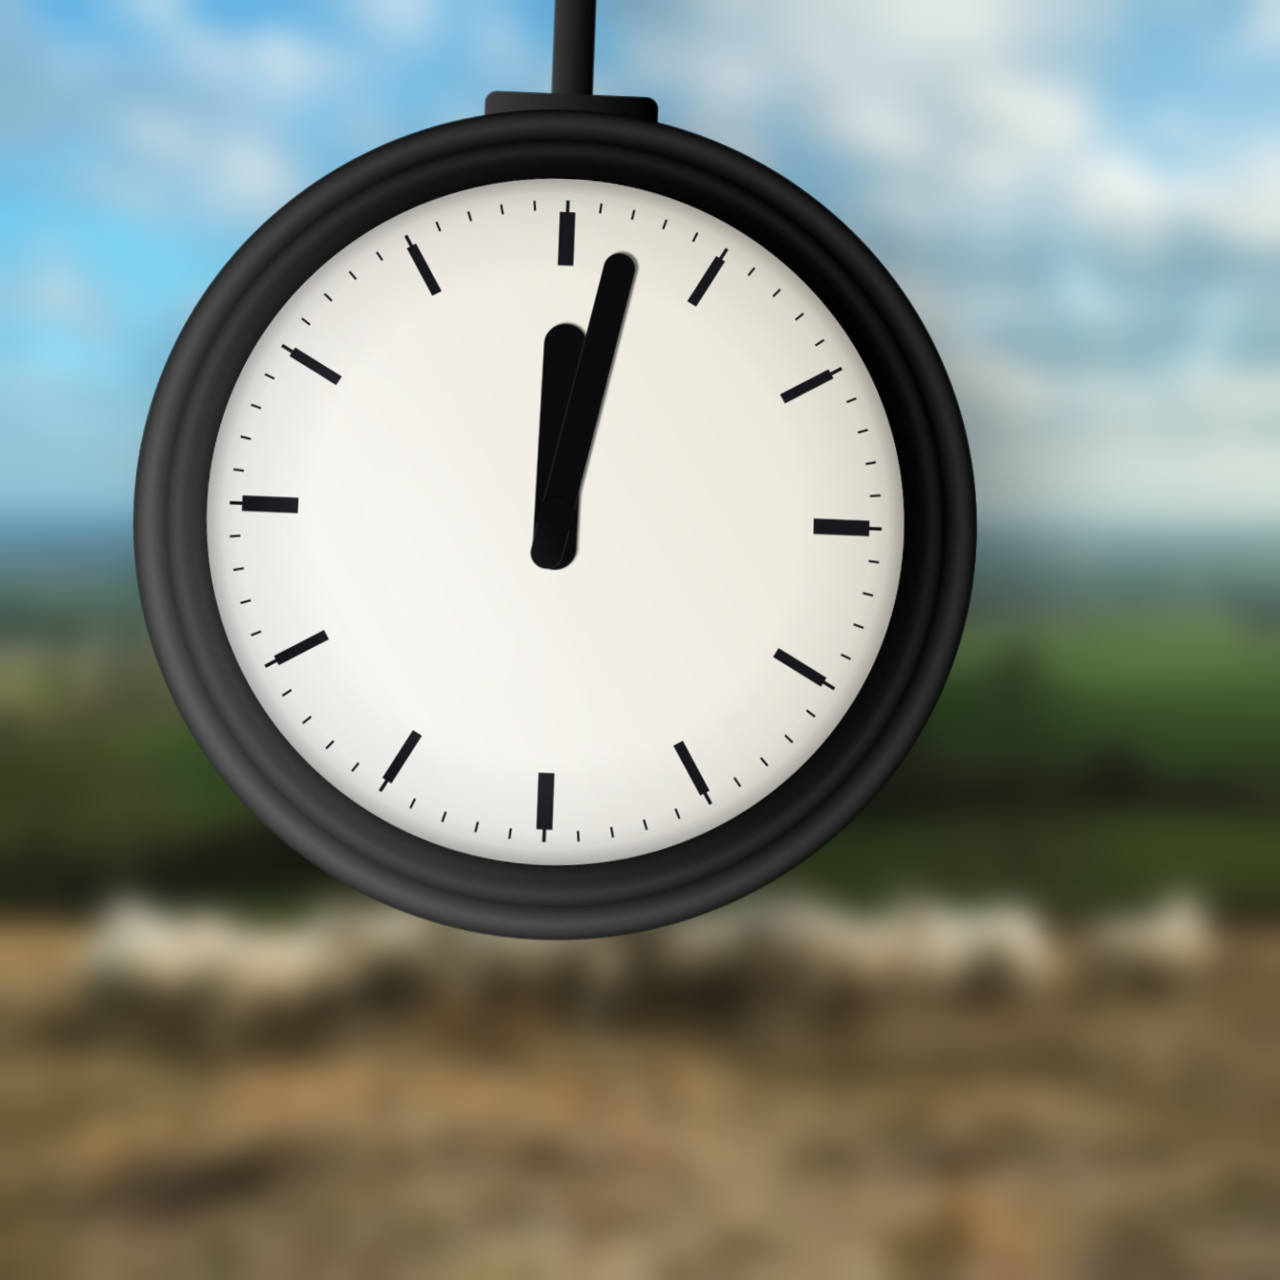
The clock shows 12 h 02 min
